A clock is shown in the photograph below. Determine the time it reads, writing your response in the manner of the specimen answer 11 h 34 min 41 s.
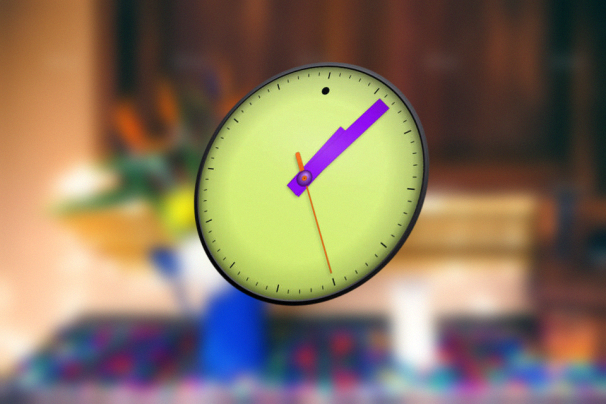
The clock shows 1 h 06 min 25 s
